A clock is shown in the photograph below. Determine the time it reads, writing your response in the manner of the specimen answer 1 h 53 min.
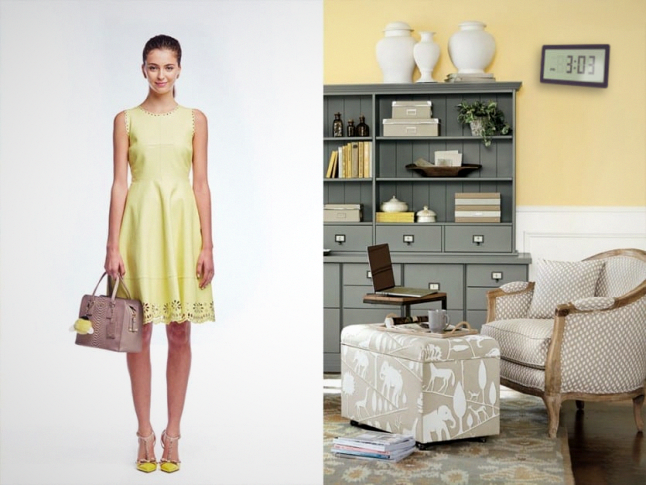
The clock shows 3 h 03 min
